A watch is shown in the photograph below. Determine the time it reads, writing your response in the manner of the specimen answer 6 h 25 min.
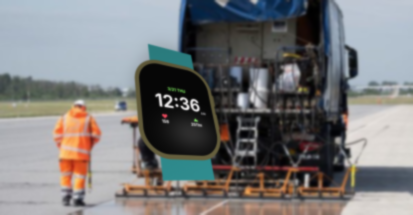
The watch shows 12 h 36 min
